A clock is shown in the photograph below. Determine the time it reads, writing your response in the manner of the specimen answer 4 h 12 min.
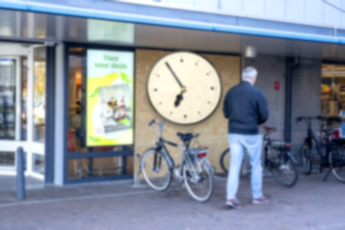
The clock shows 6 h 55 min
